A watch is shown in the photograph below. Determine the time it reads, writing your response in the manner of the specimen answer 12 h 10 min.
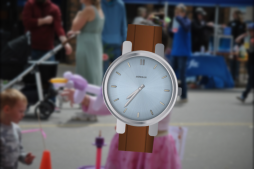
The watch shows 7 h 36 min
